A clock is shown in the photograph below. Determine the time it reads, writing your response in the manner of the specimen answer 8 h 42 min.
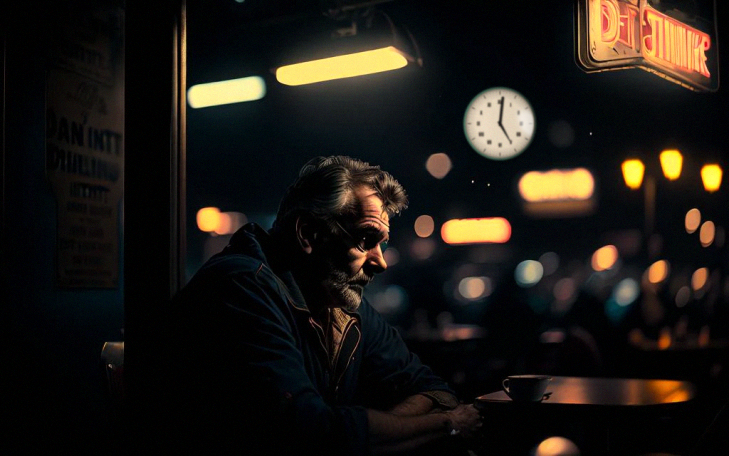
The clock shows 5 h 01 min
